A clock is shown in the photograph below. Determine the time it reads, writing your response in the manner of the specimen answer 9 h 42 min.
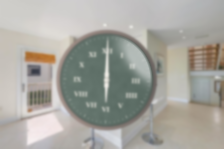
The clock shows 6 h 00 min
